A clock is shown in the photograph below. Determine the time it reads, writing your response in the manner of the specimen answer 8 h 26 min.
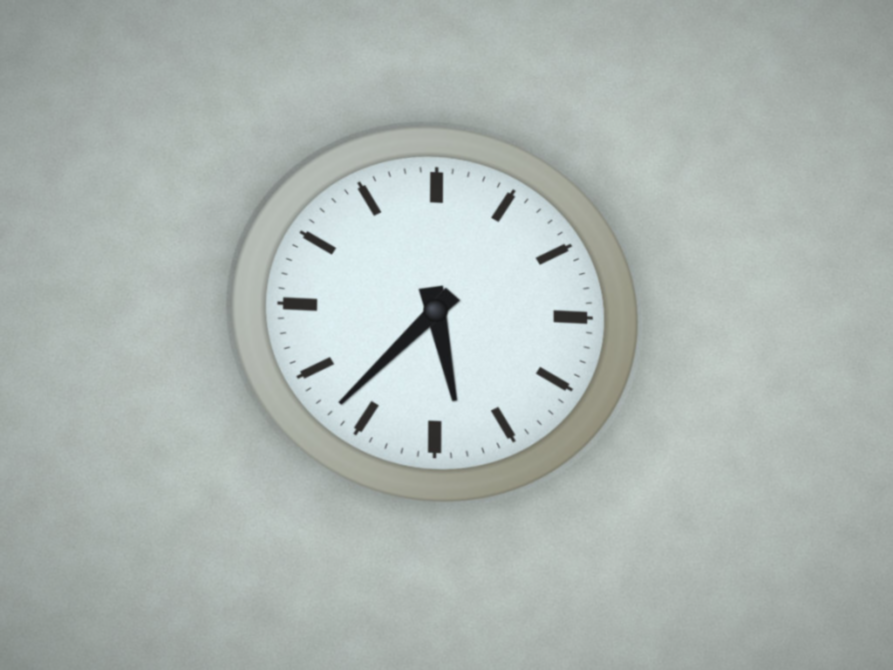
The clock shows 5 h 37 min
